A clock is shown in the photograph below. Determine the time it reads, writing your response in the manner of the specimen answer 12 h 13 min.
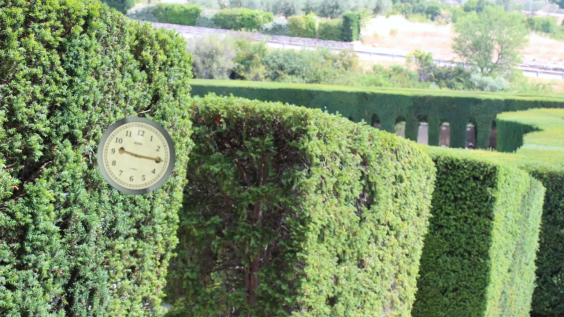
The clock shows 9 h 15 min
